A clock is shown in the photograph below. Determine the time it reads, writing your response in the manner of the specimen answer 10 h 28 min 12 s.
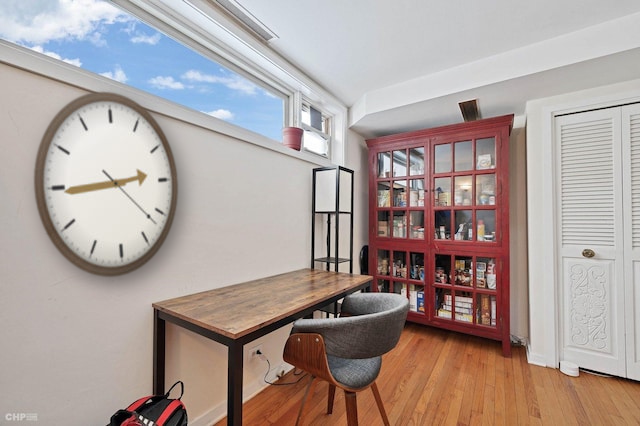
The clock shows 2 h 44 min 22 s
